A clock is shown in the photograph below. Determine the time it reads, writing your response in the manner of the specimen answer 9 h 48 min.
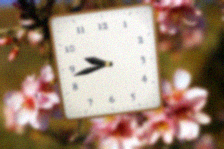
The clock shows 9 h 43 min
